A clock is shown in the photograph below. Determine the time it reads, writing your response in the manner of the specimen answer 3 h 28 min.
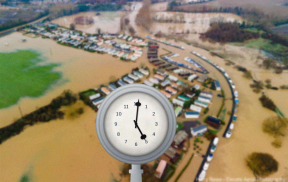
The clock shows 5 h 01 min
